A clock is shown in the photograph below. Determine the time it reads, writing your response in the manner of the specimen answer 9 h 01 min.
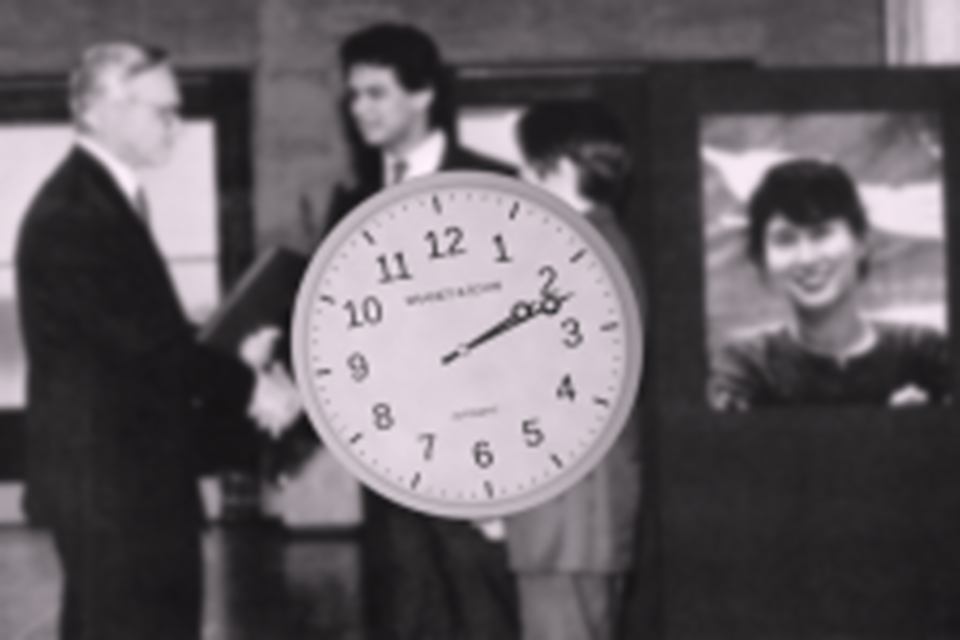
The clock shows 2 h 12 min
